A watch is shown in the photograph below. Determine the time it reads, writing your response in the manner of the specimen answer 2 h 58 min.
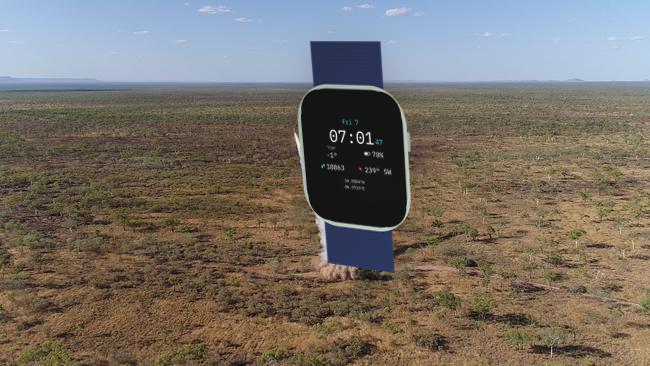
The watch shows 7 h 01 min
